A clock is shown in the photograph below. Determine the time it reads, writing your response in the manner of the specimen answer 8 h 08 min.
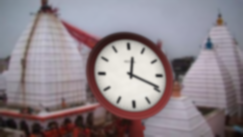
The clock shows 12 h 19 min
